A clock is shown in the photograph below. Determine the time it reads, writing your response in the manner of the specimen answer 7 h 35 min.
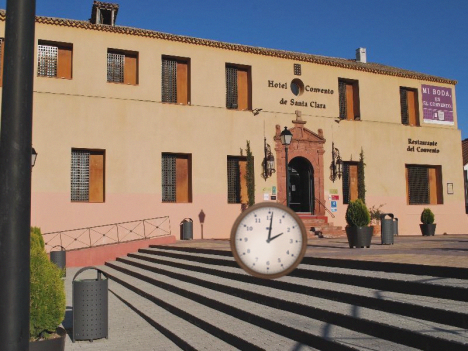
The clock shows 2 h 01 min
